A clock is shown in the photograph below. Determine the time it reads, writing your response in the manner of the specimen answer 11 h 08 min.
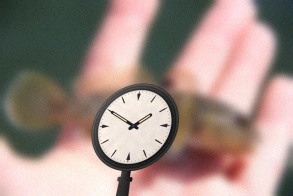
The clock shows 1 h 50 min
